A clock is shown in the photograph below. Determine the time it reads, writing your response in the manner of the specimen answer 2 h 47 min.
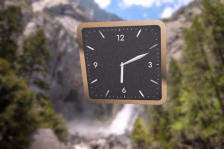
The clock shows 6 h 11 min
